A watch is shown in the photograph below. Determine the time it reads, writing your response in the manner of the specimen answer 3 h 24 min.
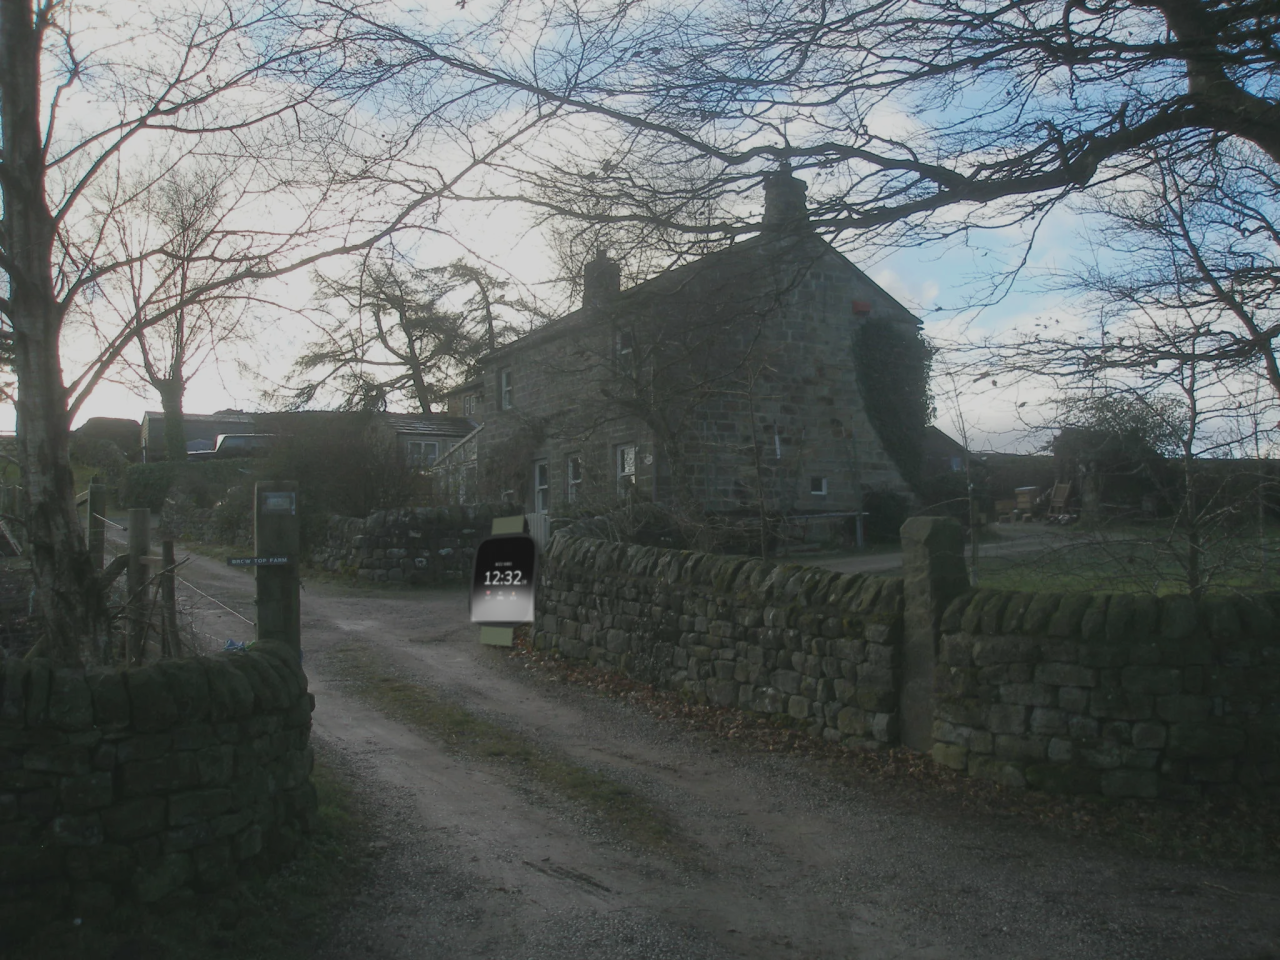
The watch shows 12 h 32 min
